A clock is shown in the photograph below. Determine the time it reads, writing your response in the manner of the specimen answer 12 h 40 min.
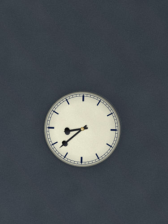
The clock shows 8 h 38 min
